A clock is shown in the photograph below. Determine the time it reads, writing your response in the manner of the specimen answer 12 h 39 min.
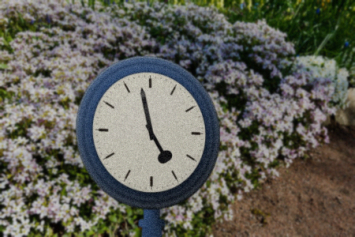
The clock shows 4 h 58 min
